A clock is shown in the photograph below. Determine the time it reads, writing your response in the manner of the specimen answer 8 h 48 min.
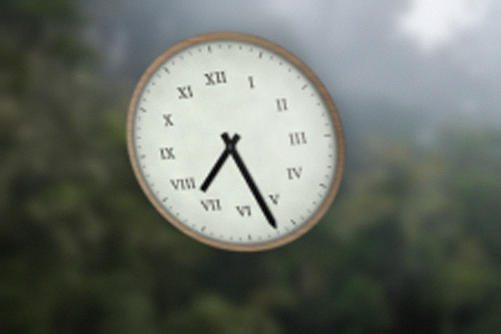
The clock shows 7 h 27 min
